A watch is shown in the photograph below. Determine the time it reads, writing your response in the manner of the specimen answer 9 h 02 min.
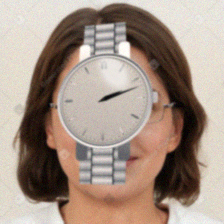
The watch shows 2 h 12 min
